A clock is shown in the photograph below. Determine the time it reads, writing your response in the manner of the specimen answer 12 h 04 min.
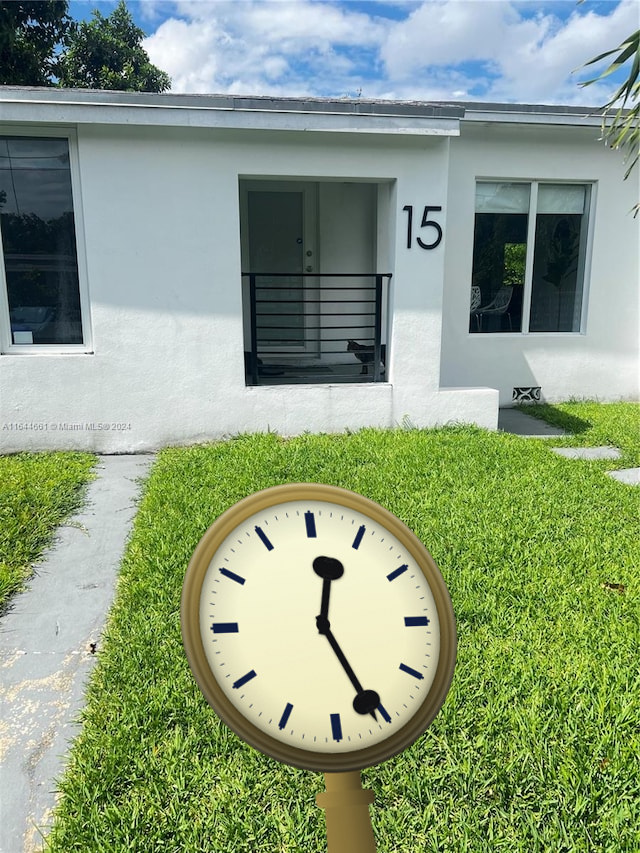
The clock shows 12 h 26 min
